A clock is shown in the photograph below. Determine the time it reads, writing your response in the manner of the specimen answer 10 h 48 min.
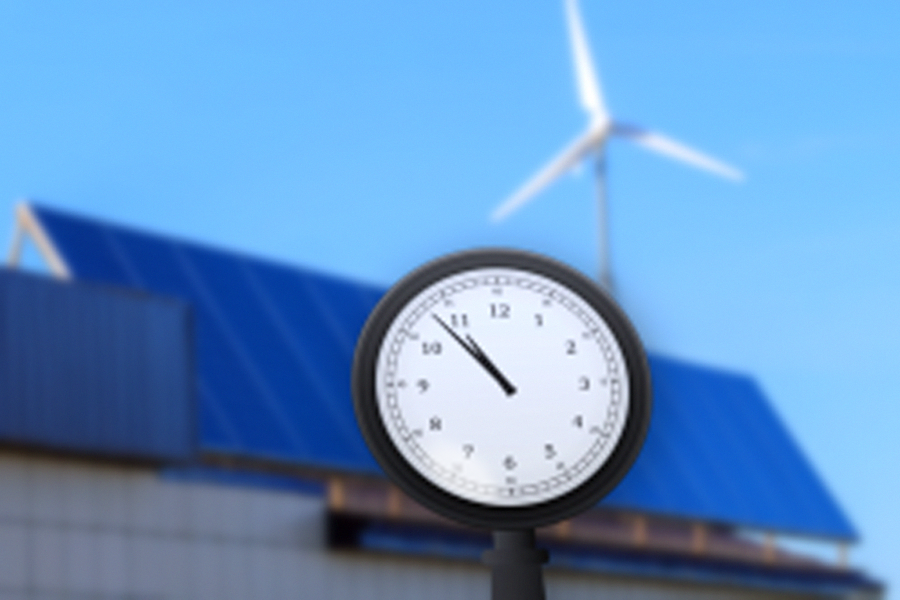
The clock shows 10 h 53 min
